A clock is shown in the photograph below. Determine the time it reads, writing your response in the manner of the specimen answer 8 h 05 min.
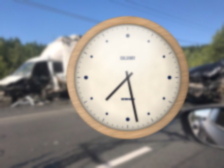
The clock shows 7 h 28 min
